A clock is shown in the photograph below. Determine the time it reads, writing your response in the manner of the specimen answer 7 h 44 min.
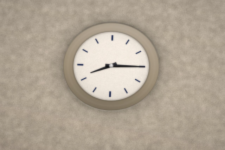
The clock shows 8 h 15 min
